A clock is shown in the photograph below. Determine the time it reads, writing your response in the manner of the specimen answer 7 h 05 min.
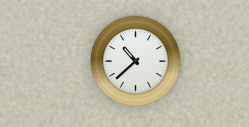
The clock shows 10 h 38 min
